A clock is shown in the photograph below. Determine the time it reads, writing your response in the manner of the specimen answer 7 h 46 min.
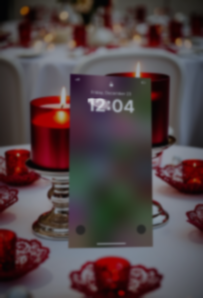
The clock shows 12 h 04 min
